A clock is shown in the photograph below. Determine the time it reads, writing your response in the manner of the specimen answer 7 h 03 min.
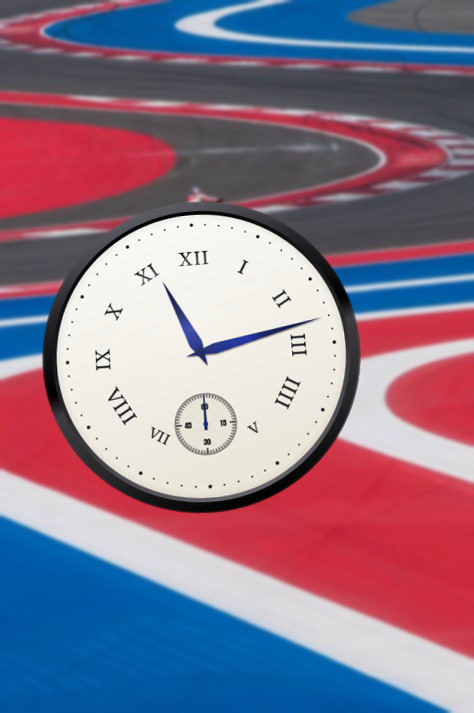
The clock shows 11 h 13 min
